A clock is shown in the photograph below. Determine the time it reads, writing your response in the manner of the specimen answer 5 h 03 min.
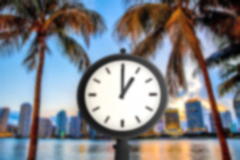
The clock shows 1 h 00 min
